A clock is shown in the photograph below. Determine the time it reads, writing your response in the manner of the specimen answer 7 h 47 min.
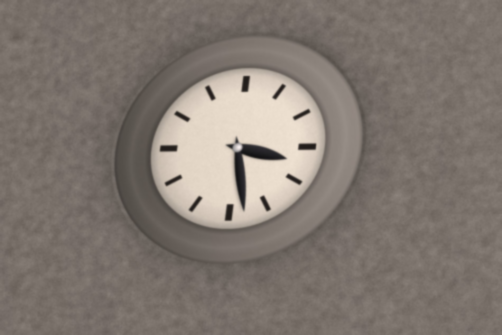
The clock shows 3 h 28 min
